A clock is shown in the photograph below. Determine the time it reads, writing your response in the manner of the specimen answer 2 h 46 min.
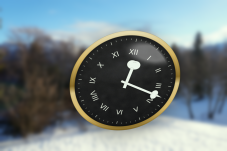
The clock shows 12 h 18 min
